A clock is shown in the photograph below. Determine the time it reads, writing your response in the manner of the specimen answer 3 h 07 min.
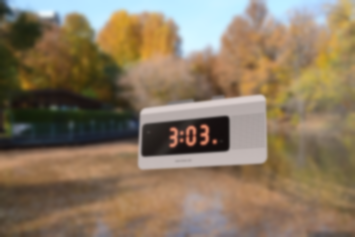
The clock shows 3 h 03 min
